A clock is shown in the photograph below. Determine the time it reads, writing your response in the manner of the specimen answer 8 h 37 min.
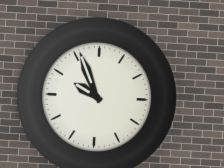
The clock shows 9 h 56 min
